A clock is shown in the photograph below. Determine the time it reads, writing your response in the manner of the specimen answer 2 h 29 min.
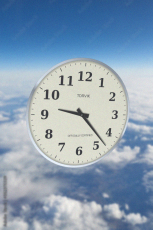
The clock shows 9 h 23 min
